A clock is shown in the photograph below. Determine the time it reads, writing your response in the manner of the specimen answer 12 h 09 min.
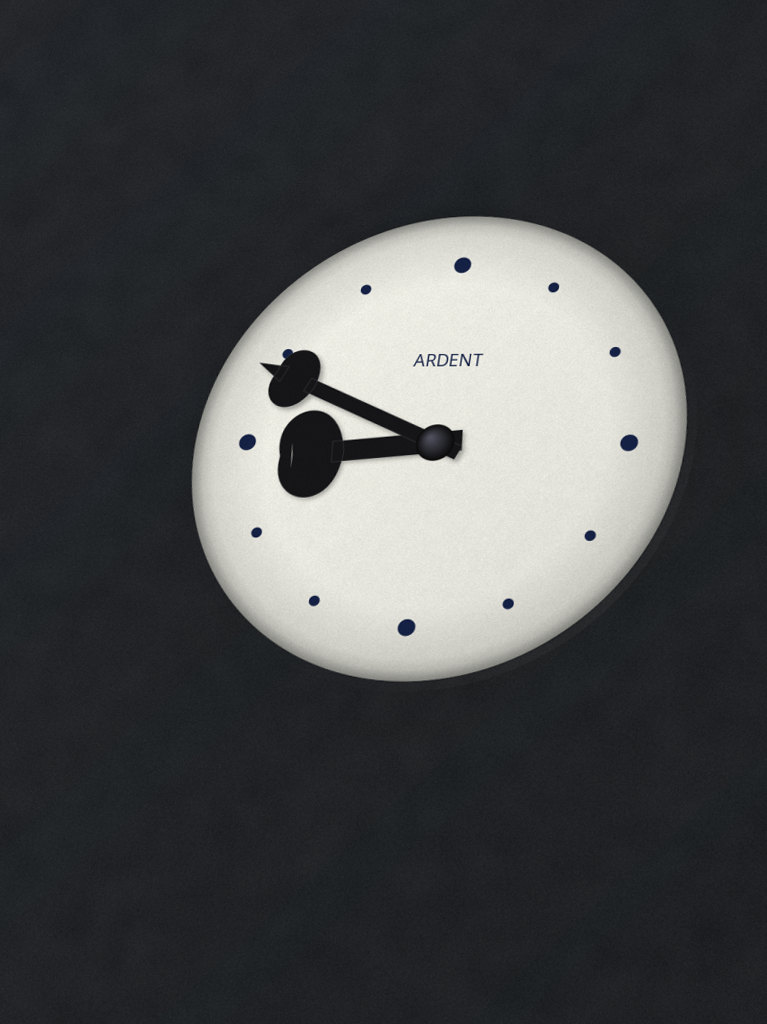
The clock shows 8 h 49 min
